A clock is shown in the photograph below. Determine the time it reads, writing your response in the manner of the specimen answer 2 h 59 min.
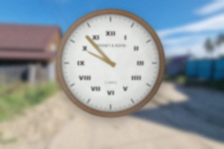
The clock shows 9 h 53 min
